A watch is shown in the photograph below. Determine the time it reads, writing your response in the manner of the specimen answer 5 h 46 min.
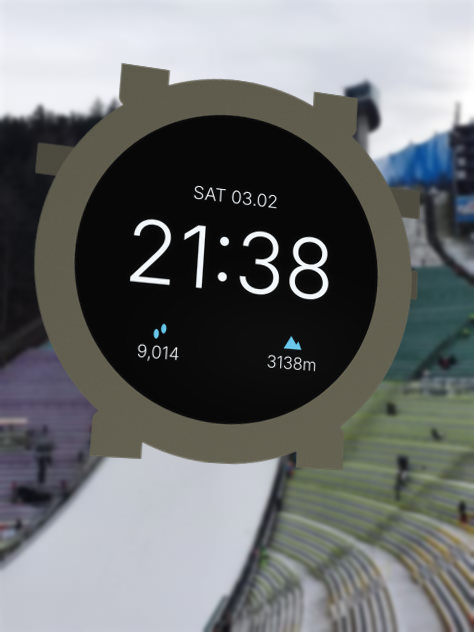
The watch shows 21 h 38 min
